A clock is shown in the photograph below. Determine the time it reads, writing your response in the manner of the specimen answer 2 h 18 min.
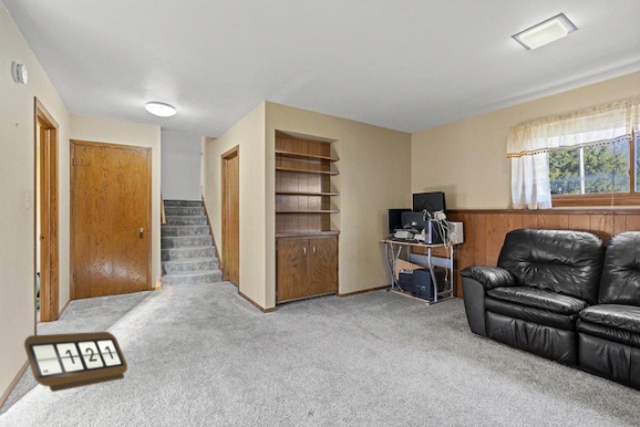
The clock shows 1 h 21 min
